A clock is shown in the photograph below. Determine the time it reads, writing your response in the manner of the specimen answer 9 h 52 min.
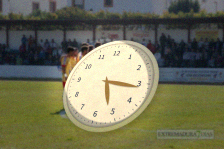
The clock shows 5 h 16 min
